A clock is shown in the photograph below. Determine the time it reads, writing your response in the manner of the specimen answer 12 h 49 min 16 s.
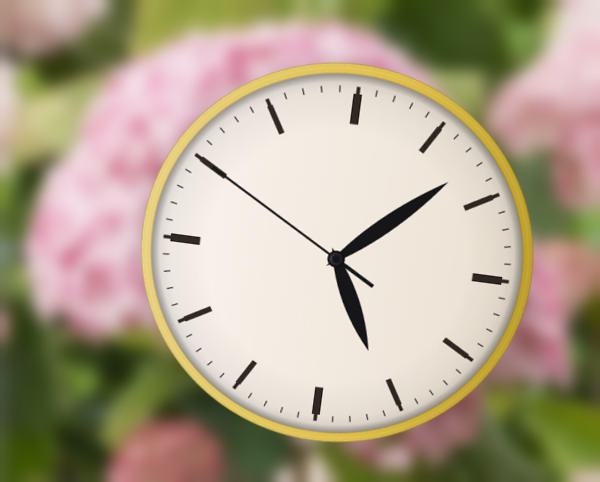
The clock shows 5 h 07 min 50 s
